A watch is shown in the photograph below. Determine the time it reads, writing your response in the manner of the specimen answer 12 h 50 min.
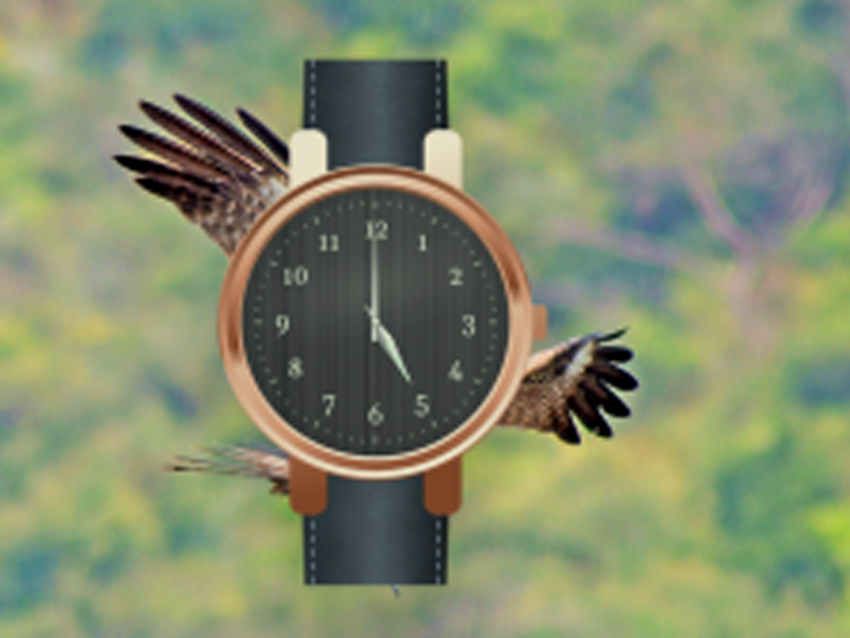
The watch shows 5 h 00 min
